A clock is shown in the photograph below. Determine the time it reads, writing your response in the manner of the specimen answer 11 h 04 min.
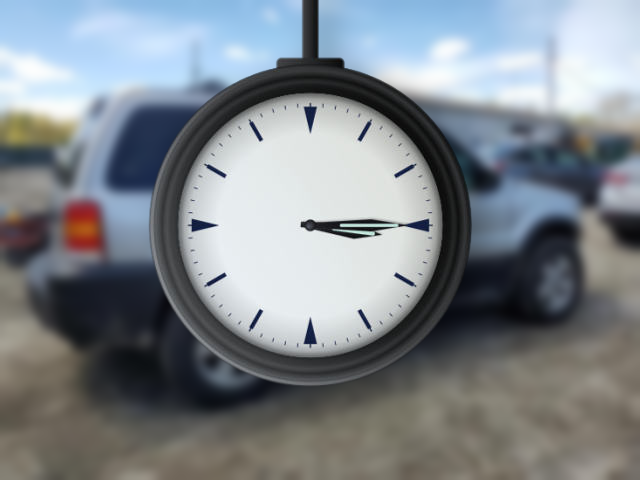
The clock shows 3 h 15 min
